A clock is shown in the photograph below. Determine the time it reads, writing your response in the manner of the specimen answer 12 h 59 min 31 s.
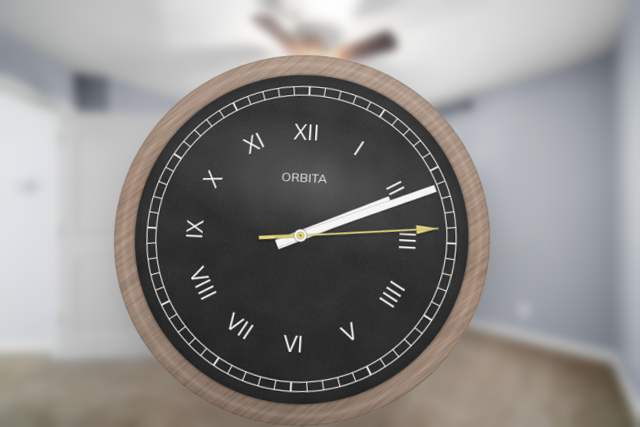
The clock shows 2 h 11 min 14 s
